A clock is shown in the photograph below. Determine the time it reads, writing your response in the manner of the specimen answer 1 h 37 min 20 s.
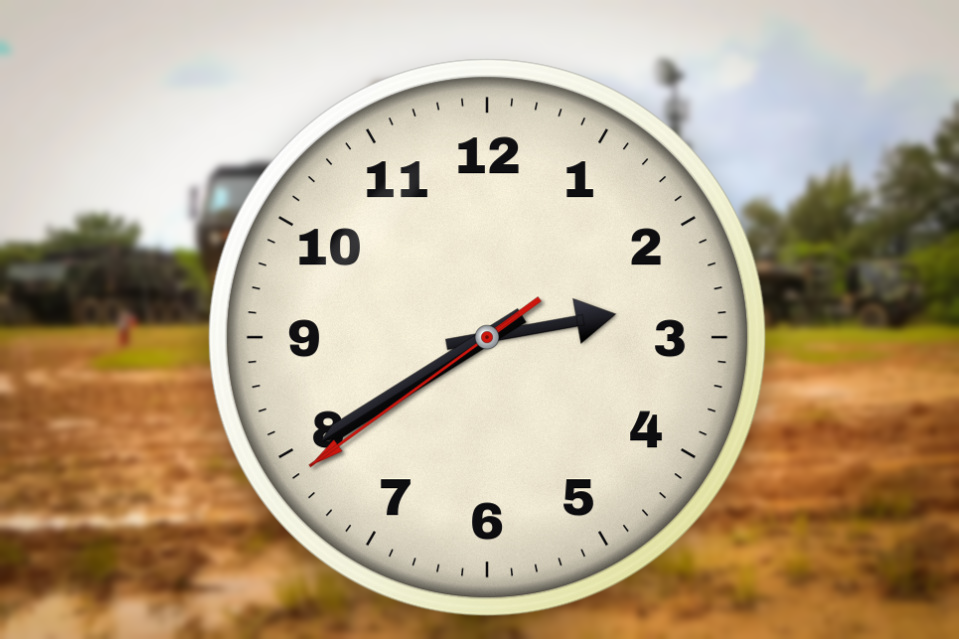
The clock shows 2 h 39 min 39 s
